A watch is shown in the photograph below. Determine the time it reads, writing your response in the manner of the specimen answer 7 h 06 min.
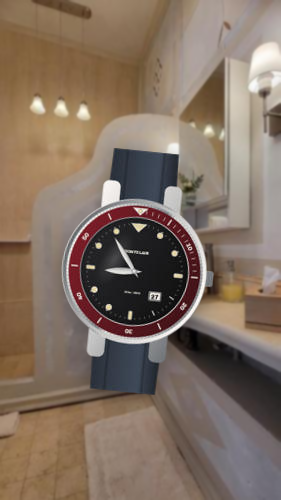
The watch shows 8 h 54 min
